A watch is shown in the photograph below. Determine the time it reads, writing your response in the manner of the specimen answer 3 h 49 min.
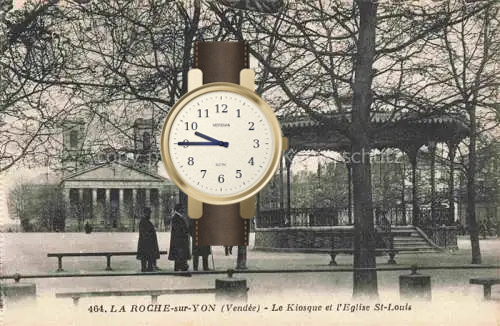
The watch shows 9 h 45 min
